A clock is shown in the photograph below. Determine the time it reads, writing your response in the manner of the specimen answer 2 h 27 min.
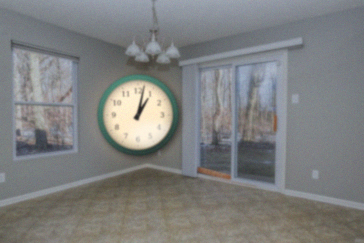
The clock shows 1 h 02 min
